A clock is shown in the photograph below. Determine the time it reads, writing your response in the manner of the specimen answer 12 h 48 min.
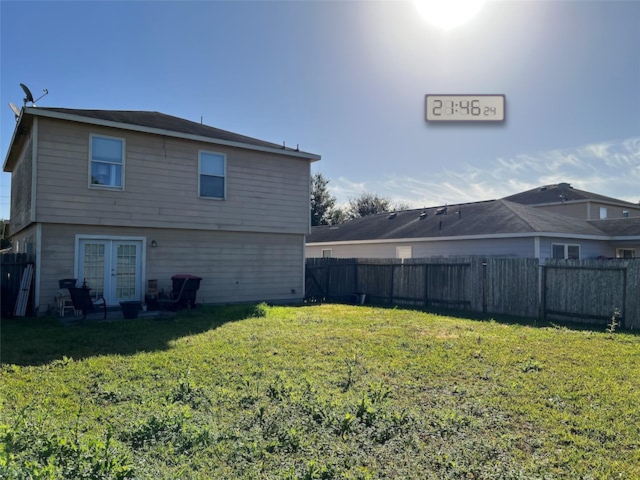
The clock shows 21 h 46 min
